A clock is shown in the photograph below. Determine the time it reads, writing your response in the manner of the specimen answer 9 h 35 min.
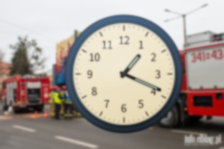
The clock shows 1 h 19 min
